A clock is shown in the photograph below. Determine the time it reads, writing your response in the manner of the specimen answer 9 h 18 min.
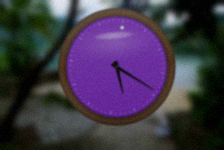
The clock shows 5 h 19 min
